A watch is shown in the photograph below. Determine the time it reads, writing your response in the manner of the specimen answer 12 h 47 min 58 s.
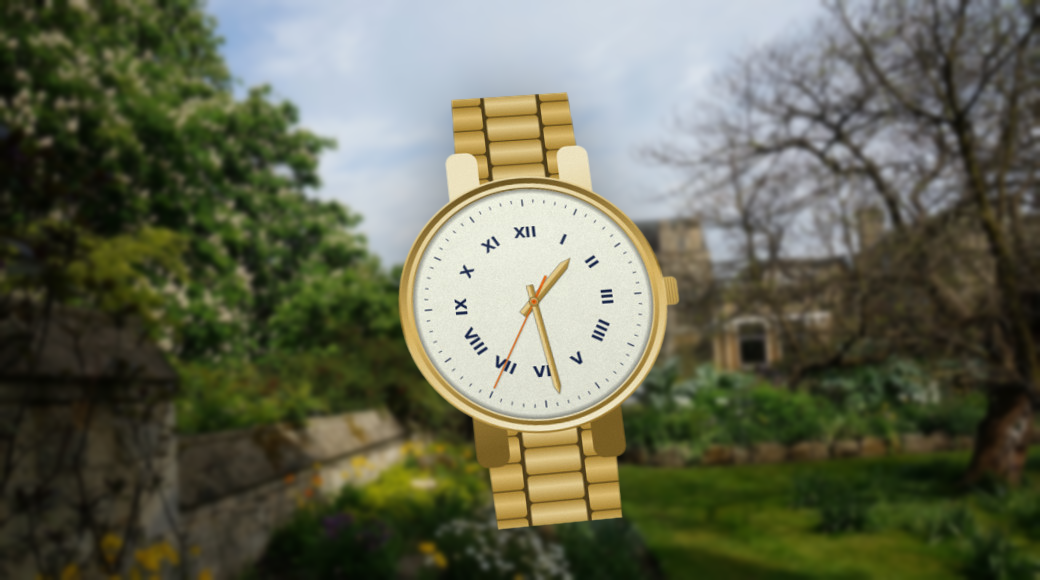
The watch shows 1 h 28 min 35 s
